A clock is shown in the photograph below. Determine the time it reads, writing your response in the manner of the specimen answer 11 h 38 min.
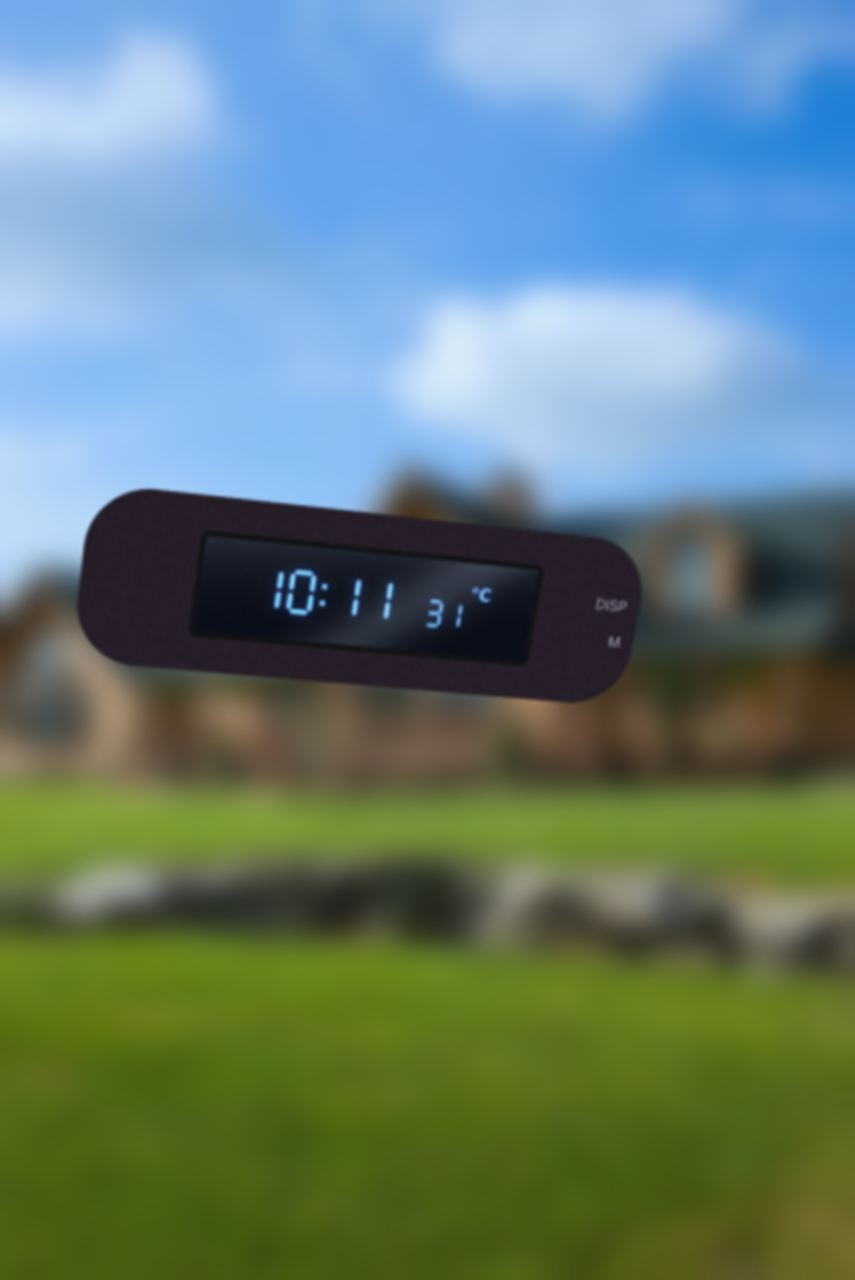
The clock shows 10 h 11 min
